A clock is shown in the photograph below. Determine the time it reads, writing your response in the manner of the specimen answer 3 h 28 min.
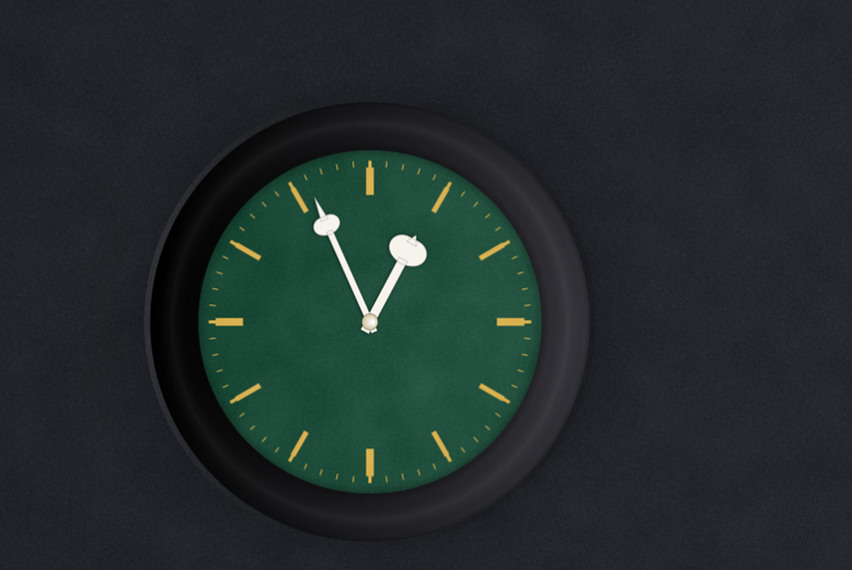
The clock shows 12 h 56 min
